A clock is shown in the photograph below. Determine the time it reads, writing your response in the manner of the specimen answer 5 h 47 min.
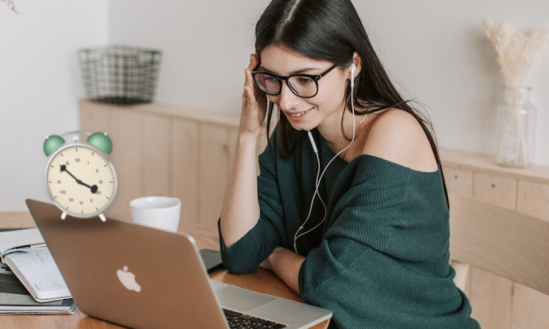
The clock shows 3 h 52 min
